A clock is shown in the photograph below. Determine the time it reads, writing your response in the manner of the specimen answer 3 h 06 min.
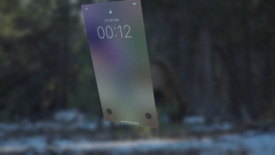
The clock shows 0 h 12 min
